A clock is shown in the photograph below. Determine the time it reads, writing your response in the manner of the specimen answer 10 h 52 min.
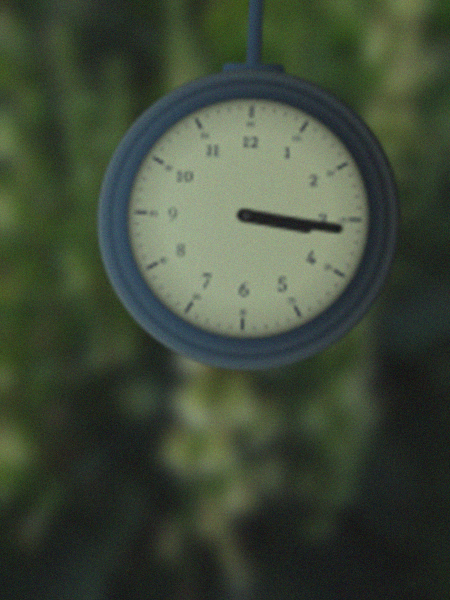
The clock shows 3 h 16 min
